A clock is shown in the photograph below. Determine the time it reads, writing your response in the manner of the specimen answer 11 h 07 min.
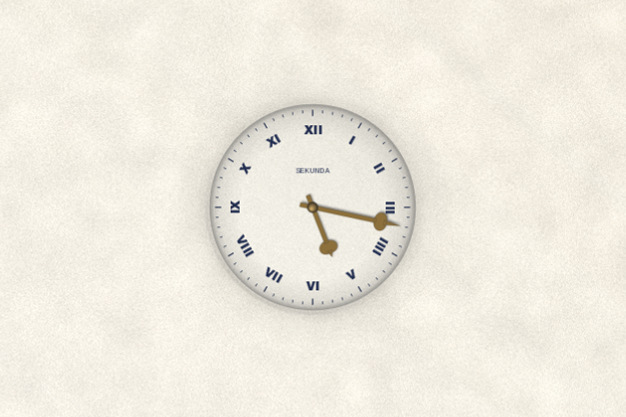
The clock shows 5 h 17 min
